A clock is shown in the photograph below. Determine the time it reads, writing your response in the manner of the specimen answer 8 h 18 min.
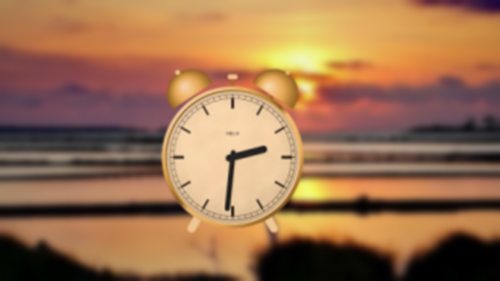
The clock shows 2 h 31 min
